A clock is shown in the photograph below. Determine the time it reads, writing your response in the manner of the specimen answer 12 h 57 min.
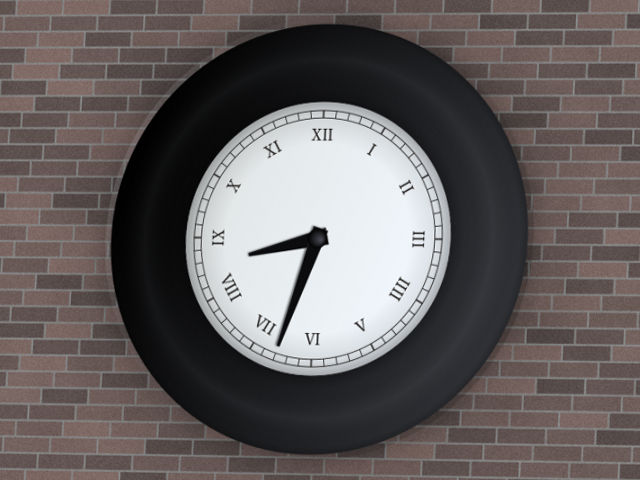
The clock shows 8 h 33 min
